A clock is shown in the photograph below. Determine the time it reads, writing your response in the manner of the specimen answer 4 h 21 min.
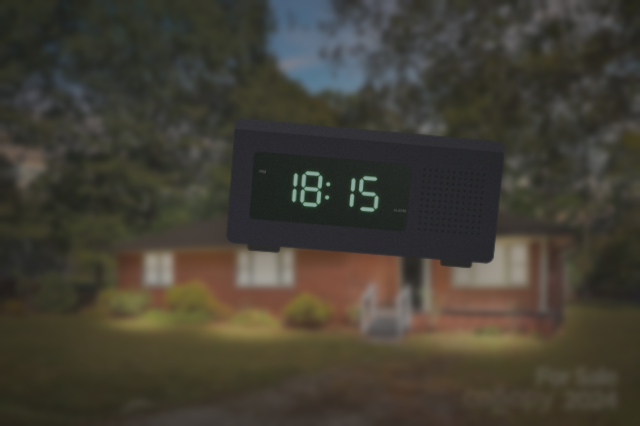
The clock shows 18 h 15 min
